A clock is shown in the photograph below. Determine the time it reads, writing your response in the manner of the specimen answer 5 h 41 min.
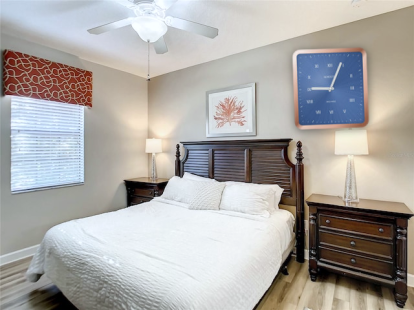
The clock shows 9 h 04 min
